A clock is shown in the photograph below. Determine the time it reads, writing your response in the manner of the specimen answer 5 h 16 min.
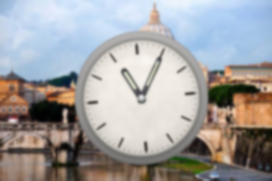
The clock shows 11 h 05 min
